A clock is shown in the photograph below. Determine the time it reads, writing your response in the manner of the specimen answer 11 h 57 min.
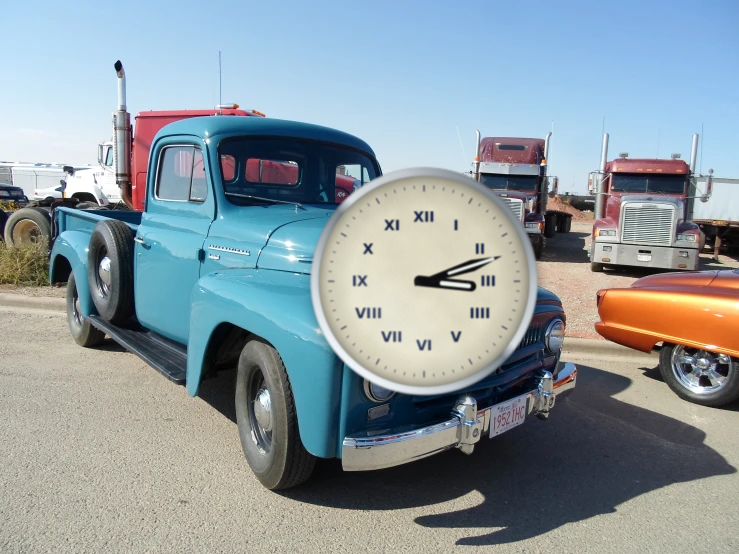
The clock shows 3 h 12 min
